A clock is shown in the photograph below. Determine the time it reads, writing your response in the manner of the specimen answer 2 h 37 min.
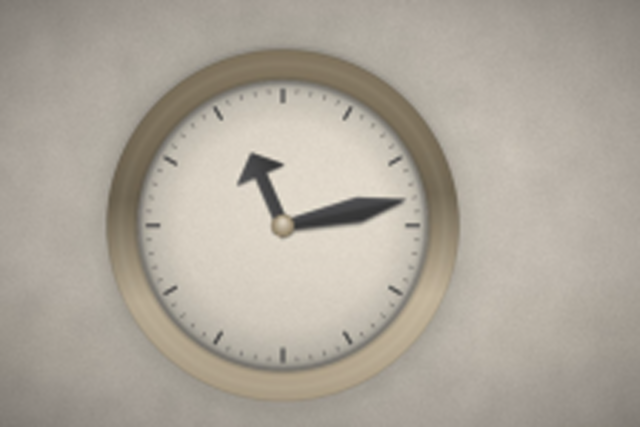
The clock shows 11 h 13 min
